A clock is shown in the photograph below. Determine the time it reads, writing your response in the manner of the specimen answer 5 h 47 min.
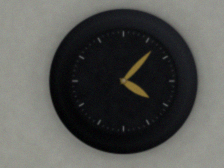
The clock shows 4 h 07 min
